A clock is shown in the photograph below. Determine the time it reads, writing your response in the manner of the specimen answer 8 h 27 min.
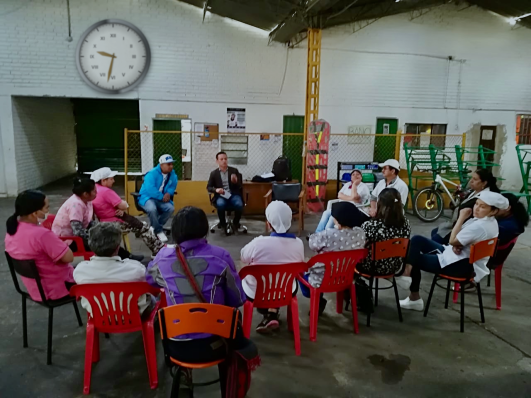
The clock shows 9 h 32 min
